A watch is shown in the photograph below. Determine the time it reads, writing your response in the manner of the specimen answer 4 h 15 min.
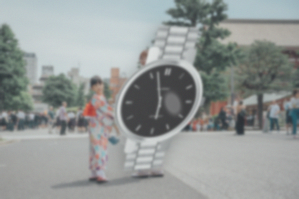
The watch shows 5 h 57 min
